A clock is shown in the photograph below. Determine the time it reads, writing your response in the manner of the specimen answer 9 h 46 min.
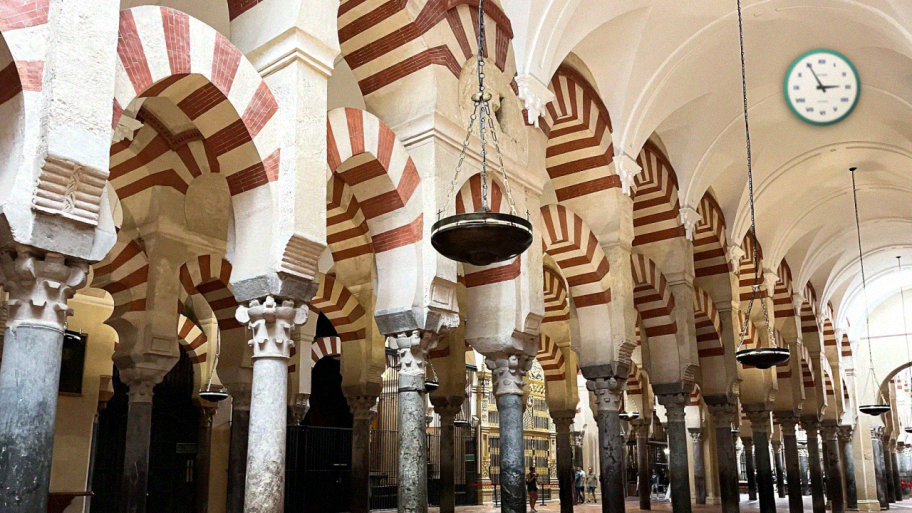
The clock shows 2 h 55 min
